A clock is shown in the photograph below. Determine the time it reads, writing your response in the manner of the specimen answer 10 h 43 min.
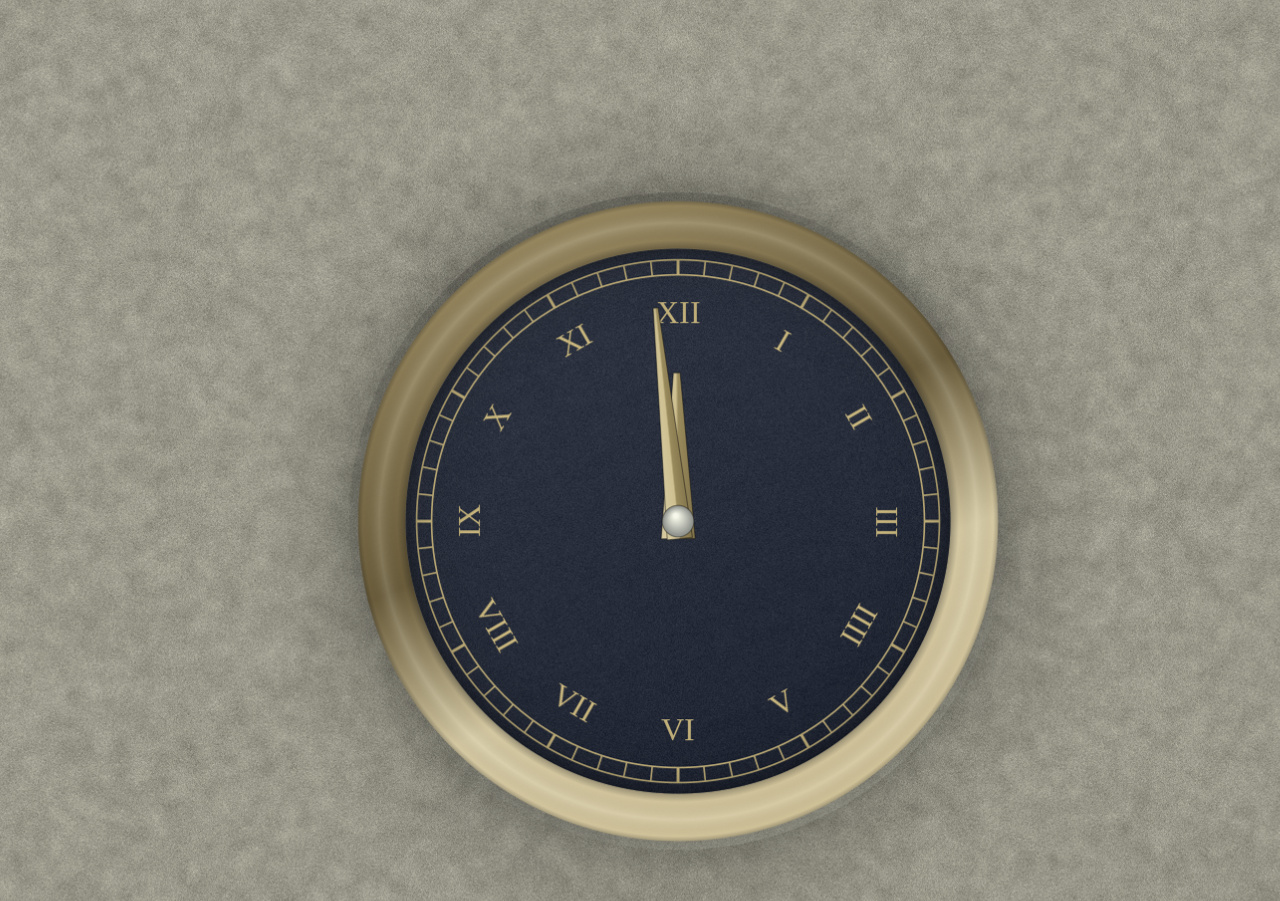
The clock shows 11 h 59 min
